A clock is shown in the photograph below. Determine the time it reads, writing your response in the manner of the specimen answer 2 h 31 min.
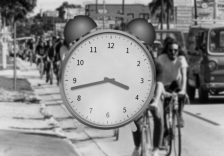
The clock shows 3 h 43 min
